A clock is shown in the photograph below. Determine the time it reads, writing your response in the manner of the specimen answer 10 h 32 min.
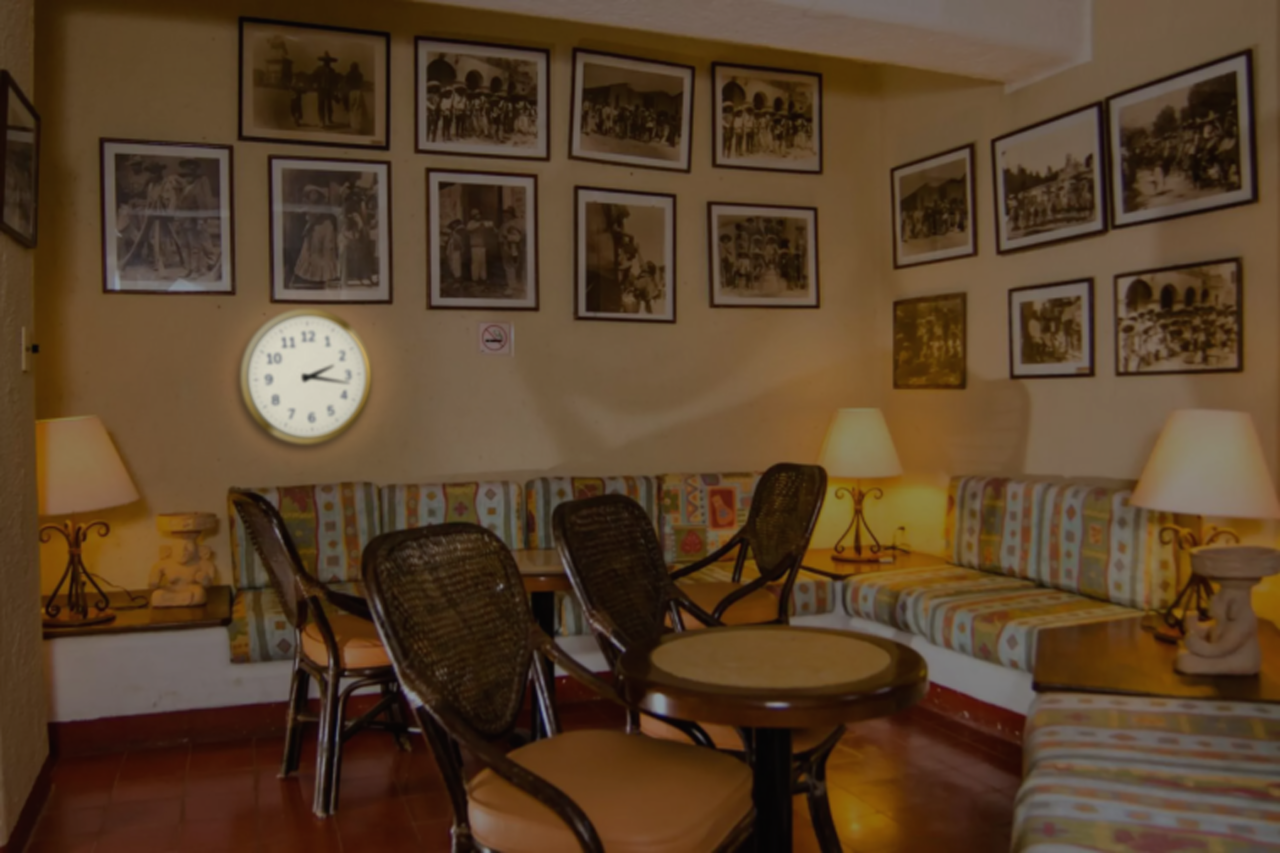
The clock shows 2 h 17 min
